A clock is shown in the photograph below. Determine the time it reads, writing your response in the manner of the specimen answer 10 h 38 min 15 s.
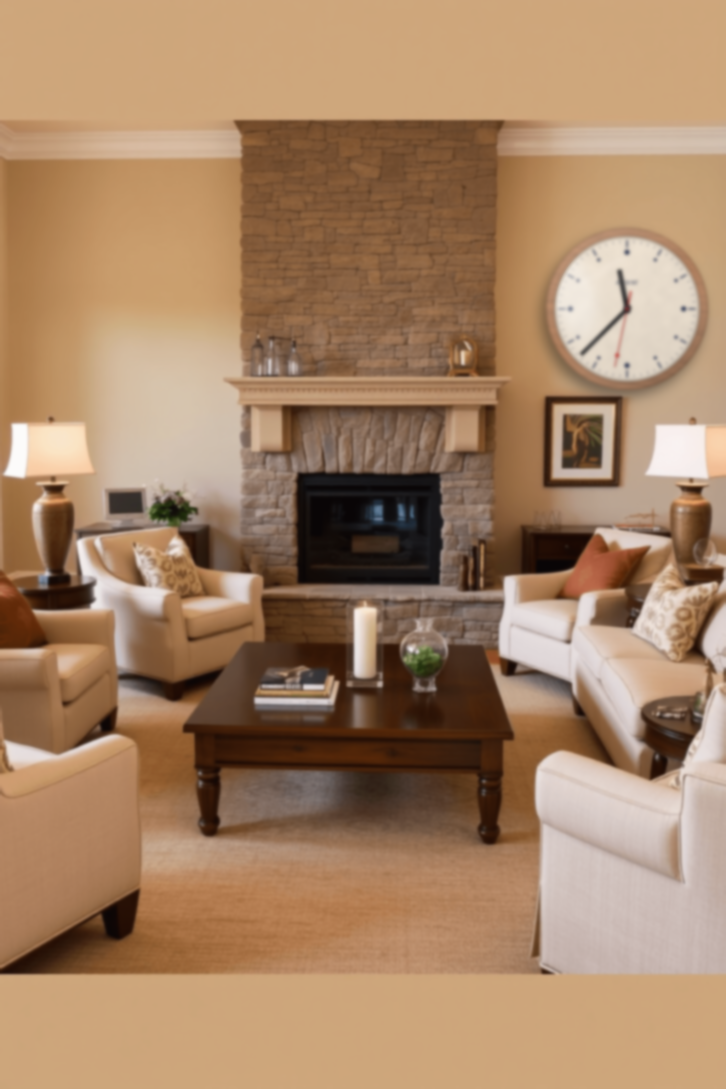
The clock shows 11 h 37 min 32 s
